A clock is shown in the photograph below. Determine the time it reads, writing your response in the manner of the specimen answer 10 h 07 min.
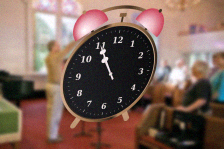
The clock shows 10 h 55 min
